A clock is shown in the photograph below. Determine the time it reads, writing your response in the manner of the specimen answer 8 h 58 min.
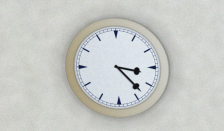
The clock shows 3 h 23 min
